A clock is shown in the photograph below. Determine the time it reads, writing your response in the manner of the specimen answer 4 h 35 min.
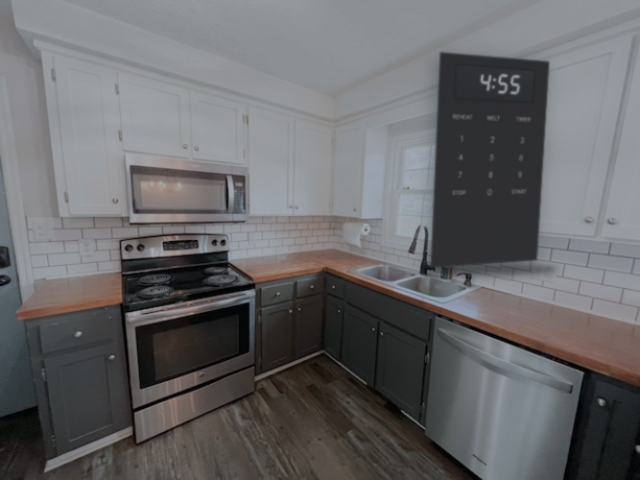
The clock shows 4 h 55 min
